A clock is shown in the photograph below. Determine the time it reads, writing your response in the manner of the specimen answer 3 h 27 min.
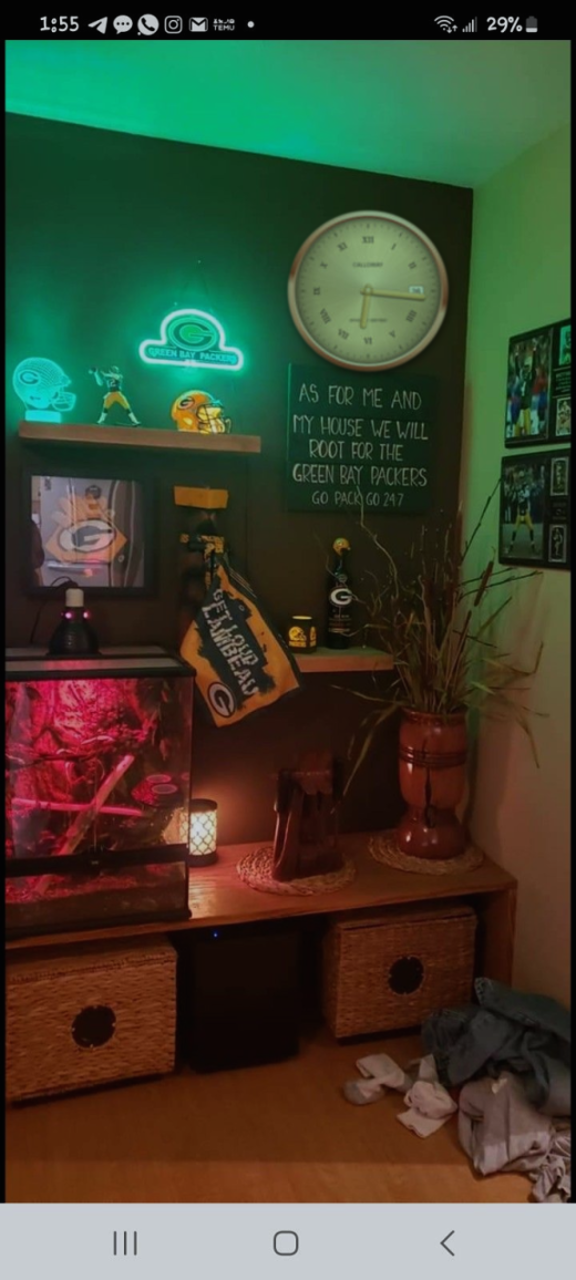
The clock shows 6 h 16 min
